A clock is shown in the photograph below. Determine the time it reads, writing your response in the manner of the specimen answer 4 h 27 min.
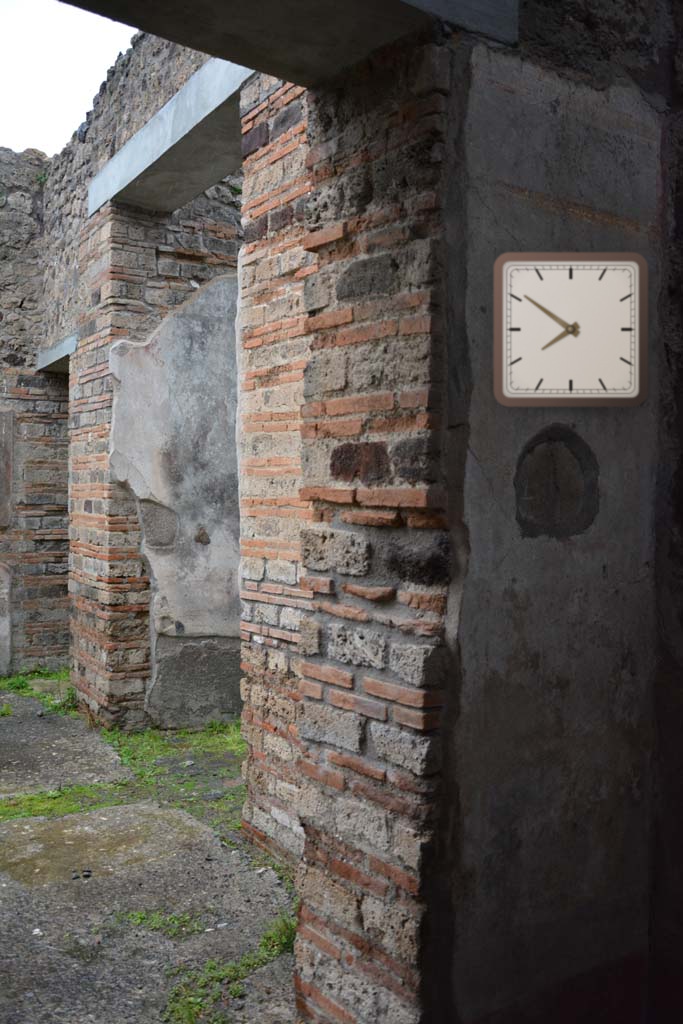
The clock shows 7 h 51 min
